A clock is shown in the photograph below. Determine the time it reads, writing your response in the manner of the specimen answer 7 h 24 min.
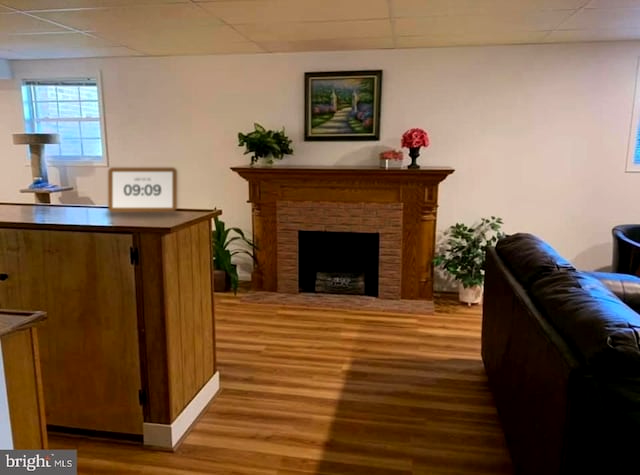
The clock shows 9 h 09 min
